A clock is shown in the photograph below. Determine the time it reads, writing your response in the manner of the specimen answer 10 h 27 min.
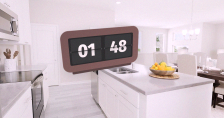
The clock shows 1 h 48 min
